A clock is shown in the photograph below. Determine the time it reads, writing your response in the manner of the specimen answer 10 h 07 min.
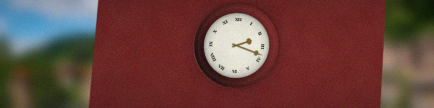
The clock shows 2 h 18 min
